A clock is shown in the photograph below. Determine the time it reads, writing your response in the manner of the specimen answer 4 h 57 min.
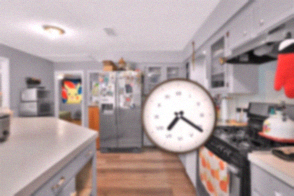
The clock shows 7 h 21 min
